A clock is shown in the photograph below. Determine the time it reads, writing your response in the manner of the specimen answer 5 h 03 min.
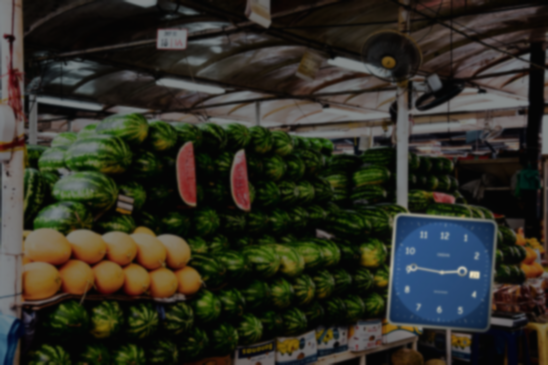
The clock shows 2 h 46 min
